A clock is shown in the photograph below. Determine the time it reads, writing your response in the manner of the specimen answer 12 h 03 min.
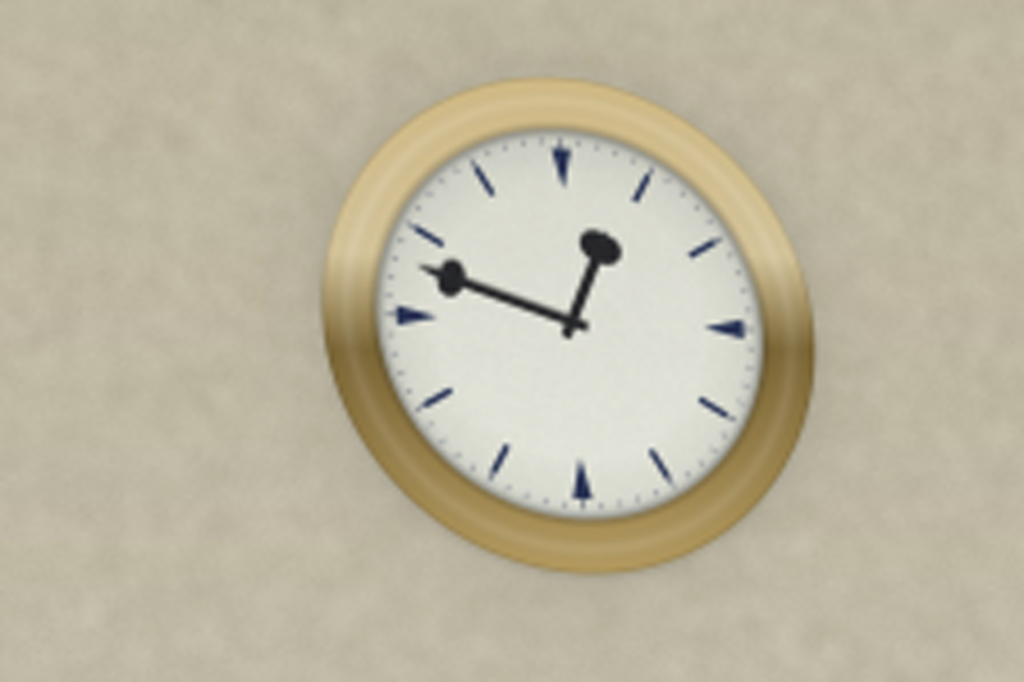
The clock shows 12 h 48 min
